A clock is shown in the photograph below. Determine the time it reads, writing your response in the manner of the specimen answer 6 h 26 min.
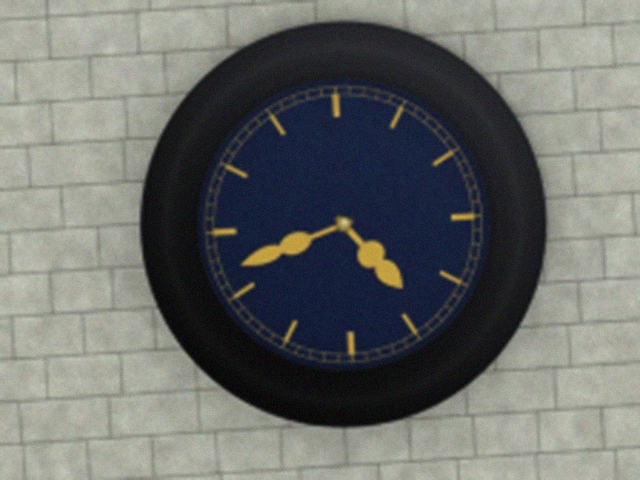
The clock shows 4 h 42 min
